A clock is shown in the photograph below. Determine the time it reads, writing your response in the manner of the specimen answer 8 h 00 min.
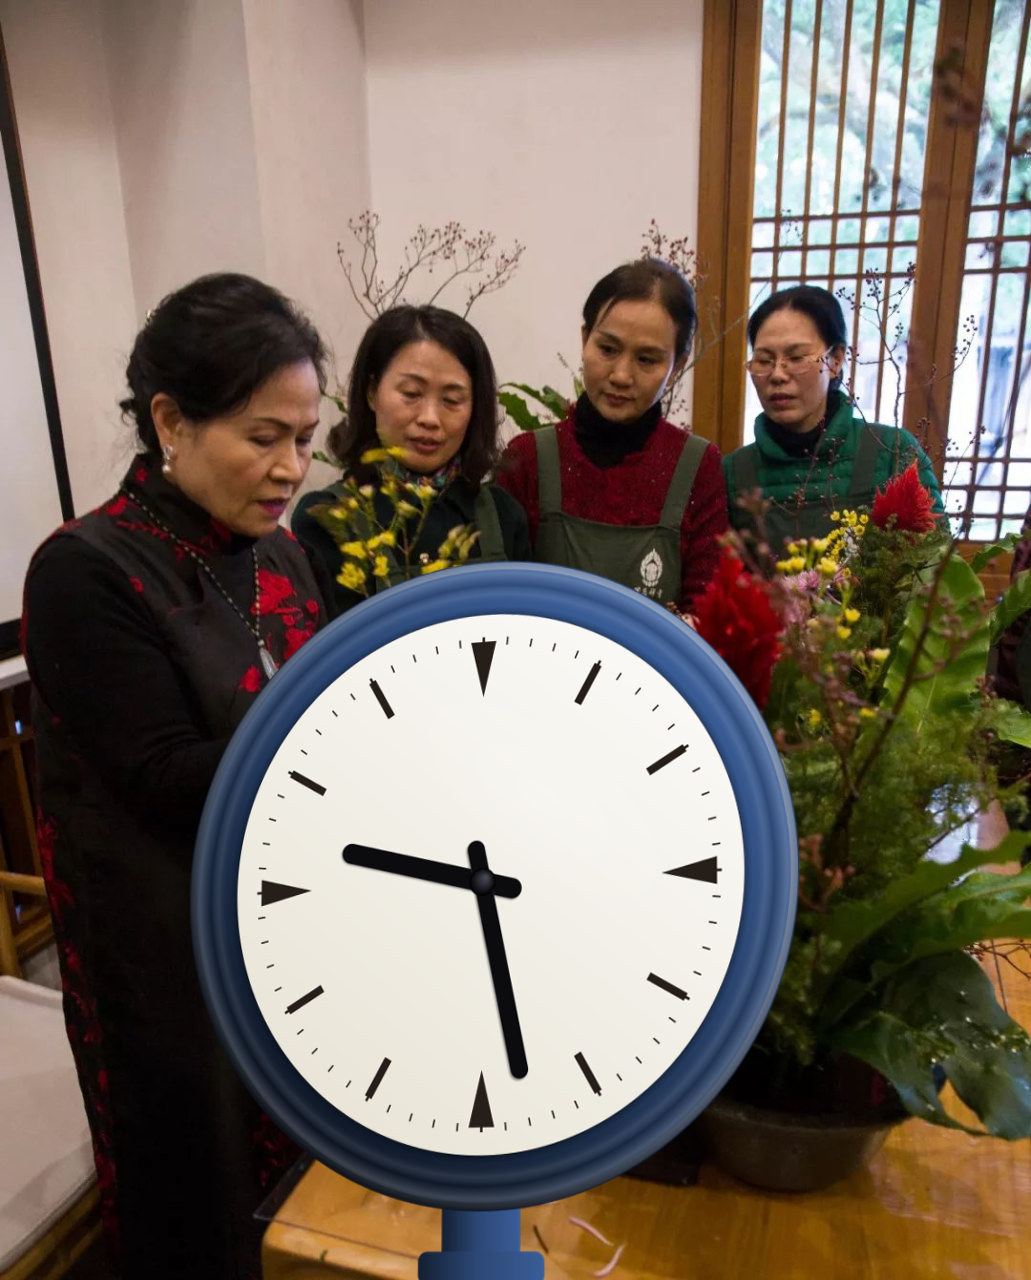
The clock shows 9 h 28 min
